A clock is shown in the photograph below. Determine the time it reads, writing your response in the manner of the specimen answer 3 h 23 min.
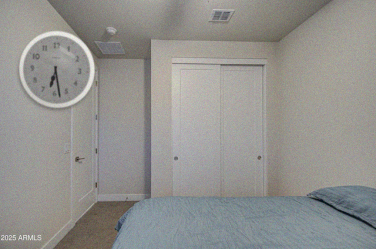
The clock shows 6 h 28 min
